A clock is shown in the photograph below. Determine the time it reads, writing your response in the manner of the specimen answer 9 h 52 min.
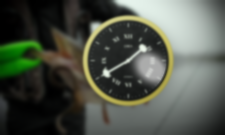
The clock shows 1 h 40 min
